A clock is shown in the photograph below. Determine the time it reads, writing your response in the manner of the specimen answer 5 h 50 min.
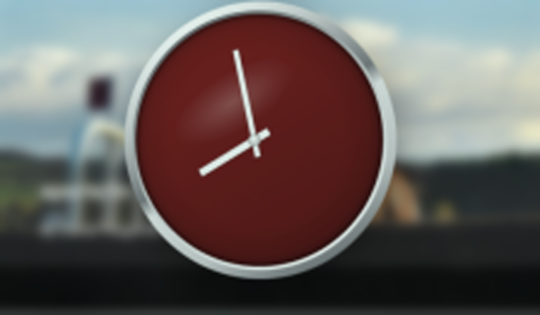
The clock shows 7 h 58 min
